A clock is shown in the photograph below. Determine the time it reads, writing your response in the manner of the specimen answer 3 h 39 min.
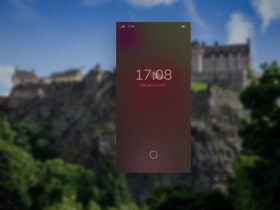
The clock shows 17 h 08 min
